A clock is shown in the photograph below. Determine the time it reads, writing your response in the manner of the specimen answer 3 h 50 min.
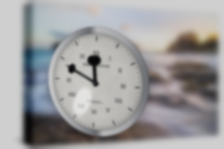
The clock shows 11 h 49 min
